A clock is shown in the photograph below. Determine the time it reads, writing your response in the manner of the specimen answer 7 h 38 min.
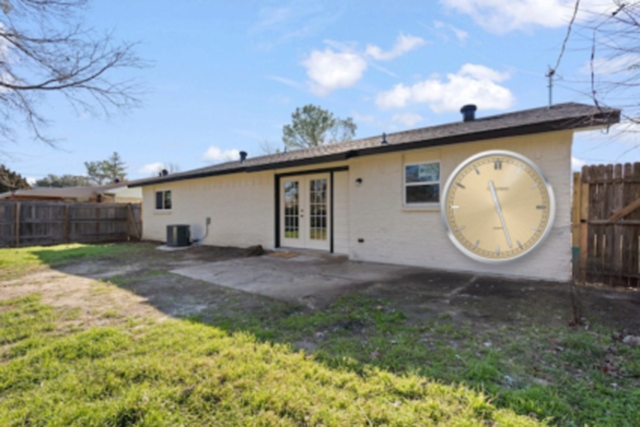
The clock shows 11 h 27 min
